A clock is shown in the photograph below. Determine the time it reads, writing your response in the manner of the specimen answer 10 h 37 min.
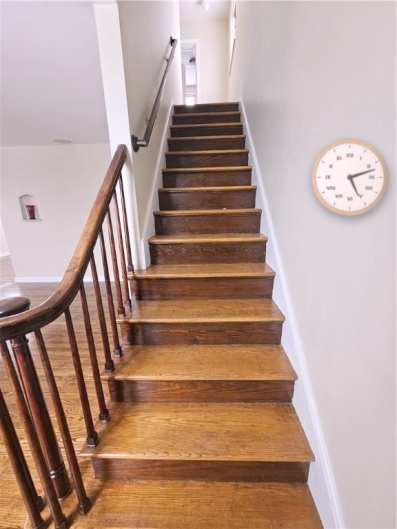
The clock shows 5 h 12 min
